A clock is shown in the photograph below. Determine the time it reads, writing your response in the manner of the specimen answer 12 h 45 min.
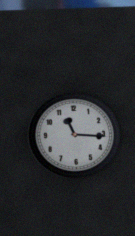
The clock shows 11 h 16 min
